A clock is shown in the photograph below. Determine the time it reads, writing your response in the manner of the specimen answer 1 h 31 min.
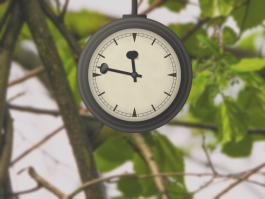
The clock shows 11 h 47 min
